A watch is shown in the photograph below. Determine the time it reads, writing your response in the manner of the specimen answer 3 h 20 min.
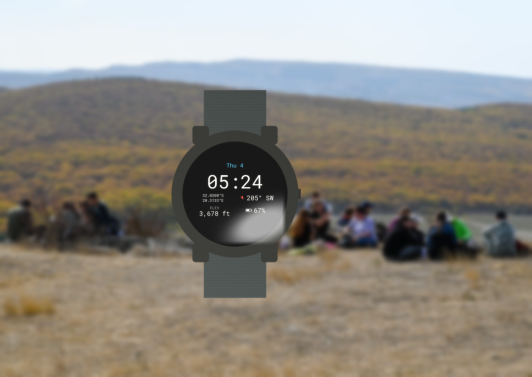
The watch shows 5 h 24 min
